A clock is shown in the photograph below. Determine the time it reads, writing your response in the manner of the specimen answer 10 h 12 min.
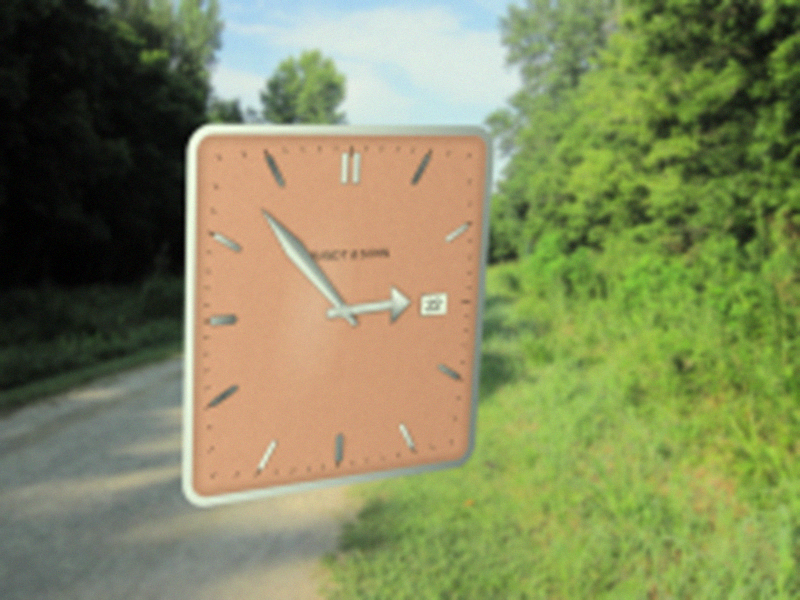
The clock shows 2 h 53 min
